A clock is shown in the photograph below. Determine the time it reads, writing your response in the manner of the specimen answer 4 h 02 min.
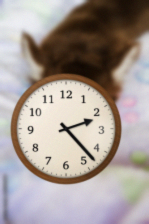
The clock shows 2 h 23 min
